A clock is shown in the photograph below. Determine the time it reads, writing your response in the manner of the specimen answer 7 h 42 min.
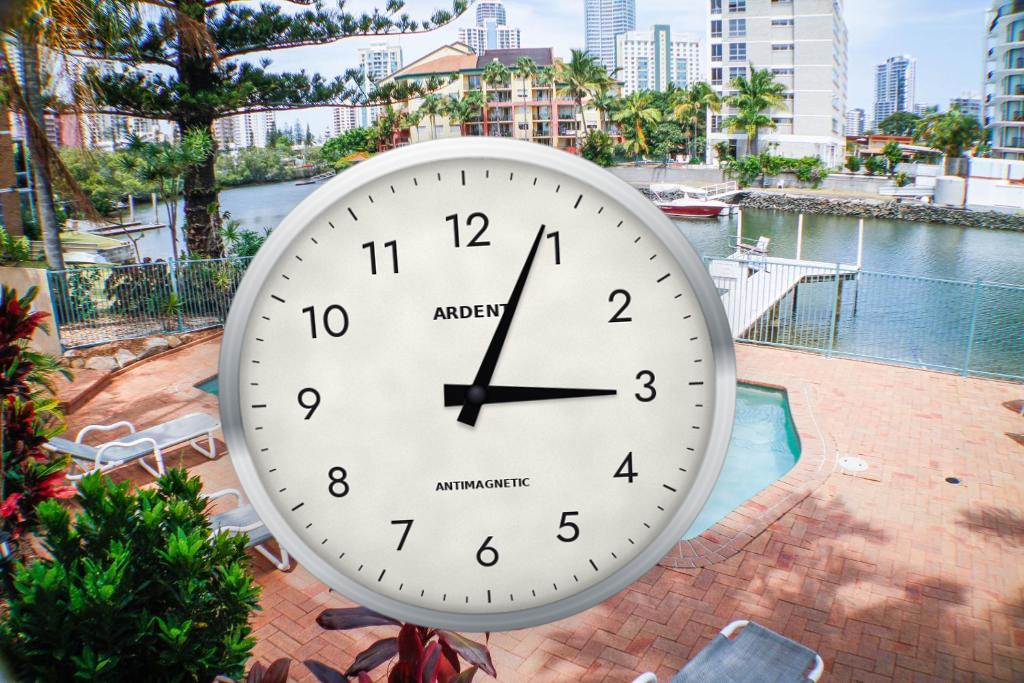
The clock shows 3 h 04 min
